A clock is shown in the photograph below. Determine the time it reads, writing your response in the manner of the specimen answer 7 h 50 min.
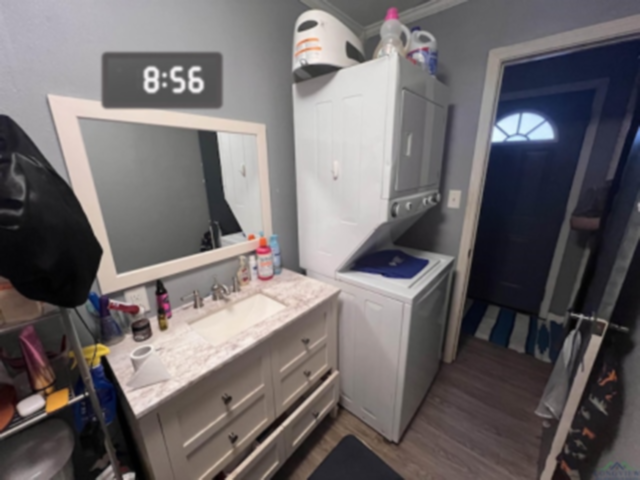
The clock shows 8 h 56 min
